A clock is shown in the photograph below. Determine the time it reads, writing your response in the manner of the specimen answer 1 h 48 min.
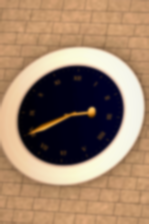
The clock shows 2 h 40 min
